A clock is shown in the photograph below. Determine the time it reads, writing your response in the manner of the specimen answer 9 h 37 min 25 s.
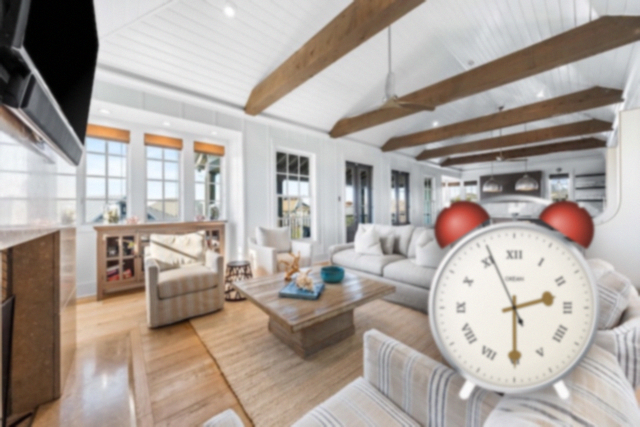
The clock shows 2 h 29 min 56 s
